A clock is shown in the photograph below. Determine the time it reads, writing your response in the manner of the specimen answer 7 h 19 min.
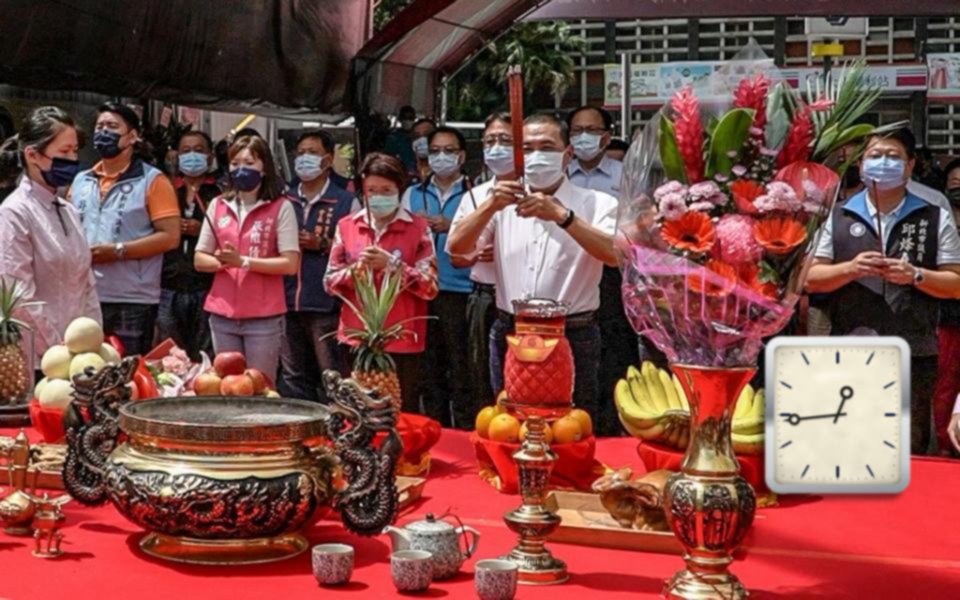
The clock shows 12 h 44 min
